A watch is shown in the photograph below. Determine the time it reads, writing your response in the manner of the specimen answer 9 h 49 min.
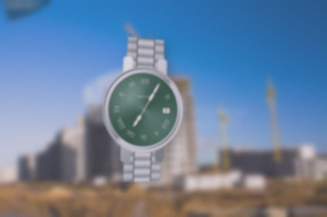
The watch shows 7 h 05 min
